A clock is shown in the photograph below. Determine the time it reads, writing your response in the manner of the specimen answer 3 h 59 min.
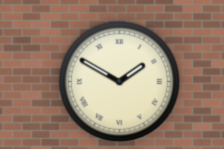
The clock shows 1 h 50 min
